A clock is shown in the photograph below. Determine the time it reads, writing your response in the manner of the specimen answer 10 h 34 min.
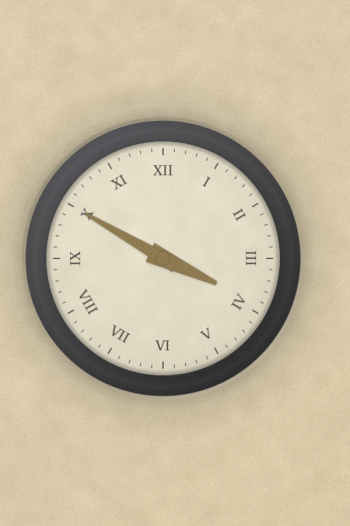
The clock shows 3 h 50 min
